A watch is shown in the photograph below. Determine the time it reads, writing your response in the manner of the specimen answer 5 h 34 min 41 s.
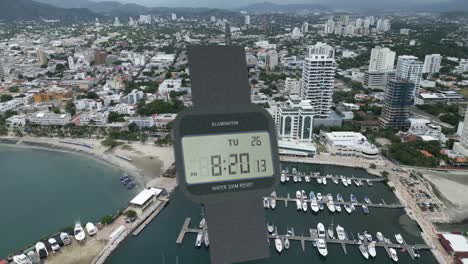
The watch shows 8 h 20 min 13 s
